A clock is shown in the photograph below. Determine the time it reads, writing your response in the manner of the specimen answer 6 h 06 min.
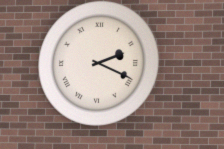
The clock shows 2 h 19 min
